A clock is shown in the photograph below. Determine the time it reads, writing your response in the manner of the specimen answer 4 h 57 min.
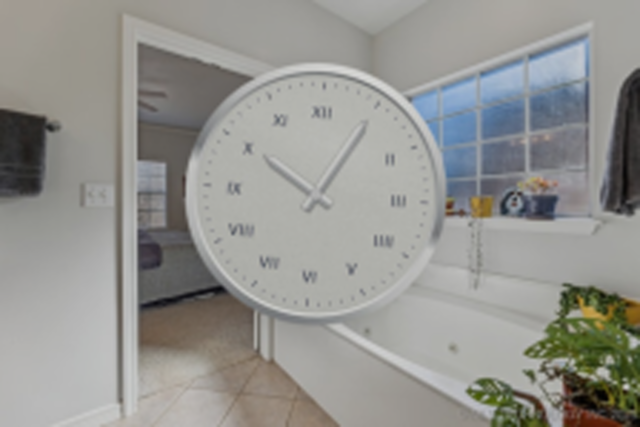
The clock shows 10 h 05 min
